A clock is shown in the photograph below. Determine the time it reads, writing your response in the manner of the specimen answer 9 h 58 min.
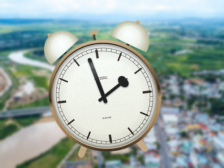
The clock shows 1 h 58 min
